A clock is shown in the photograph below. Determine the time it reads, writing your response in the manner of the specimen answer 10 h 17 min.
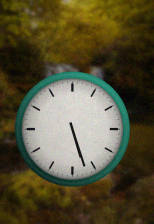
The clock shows 5 h 27 min
